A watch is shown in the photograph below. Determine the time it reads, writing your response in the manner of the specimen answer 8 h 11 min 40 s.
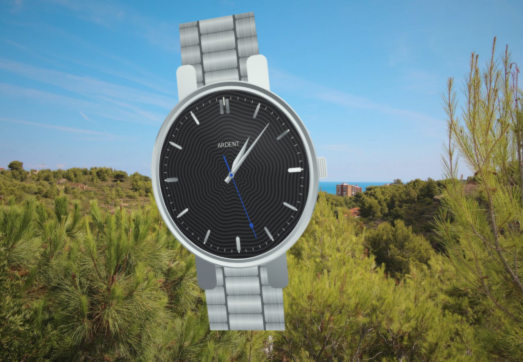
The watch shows 1 h 07 min 27 s
